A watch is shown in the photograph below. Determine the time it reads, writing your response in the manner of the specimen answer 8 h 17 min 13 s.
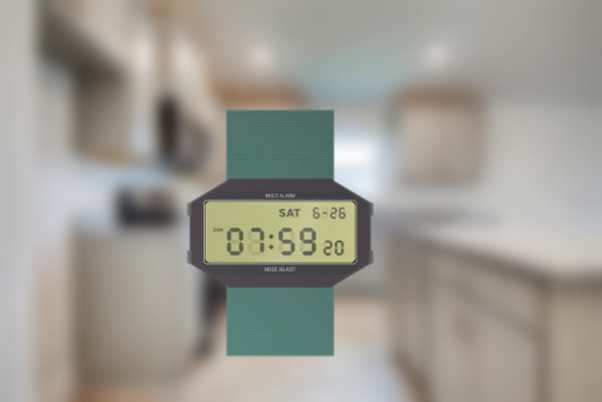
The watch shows 7 h 59 min 20 s
